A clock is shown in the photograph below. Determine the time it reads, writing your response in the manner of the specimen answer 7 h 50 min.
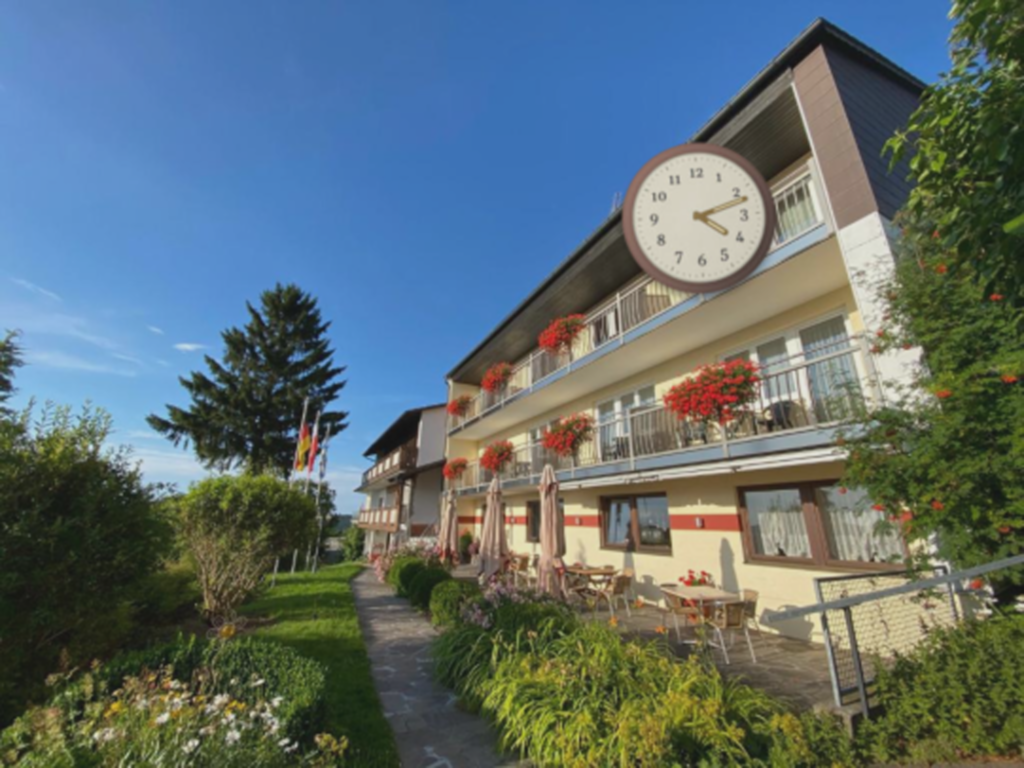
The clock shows 4 h 12 min
